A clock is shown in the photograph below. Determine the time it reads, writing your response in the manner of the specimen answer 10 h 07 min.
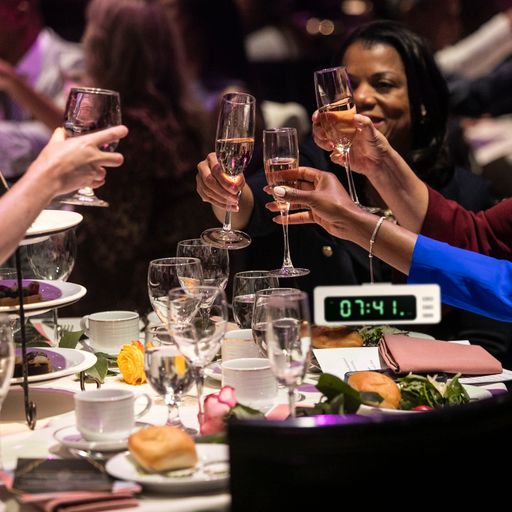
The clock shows 7 h 41 min
